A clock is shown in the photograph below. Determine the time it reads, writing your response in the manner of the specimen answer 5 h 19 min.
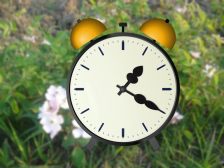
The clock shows 1 h 20 min
